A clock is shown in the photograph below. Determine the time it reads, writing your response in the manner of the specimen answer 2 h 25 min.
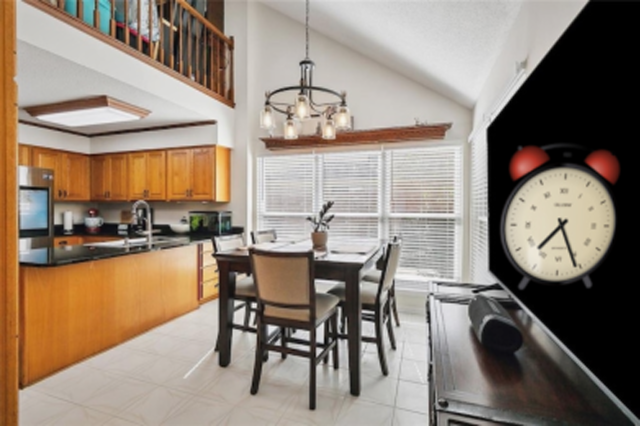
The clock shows 7 h 26 min
